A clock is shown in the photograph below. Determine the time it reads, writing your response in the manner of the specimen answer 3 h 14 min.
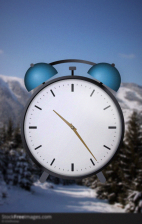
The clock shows 10 h 24 min
